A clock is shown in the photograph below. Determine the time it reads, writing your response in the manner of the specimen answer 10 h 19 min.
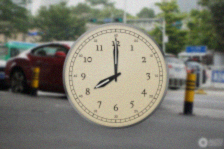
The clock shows 8 h 00 min
